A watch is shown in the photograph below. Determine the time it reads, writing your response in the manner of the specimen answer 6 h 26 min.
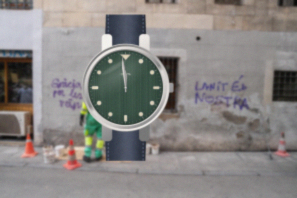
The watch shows 11 h 59 min
